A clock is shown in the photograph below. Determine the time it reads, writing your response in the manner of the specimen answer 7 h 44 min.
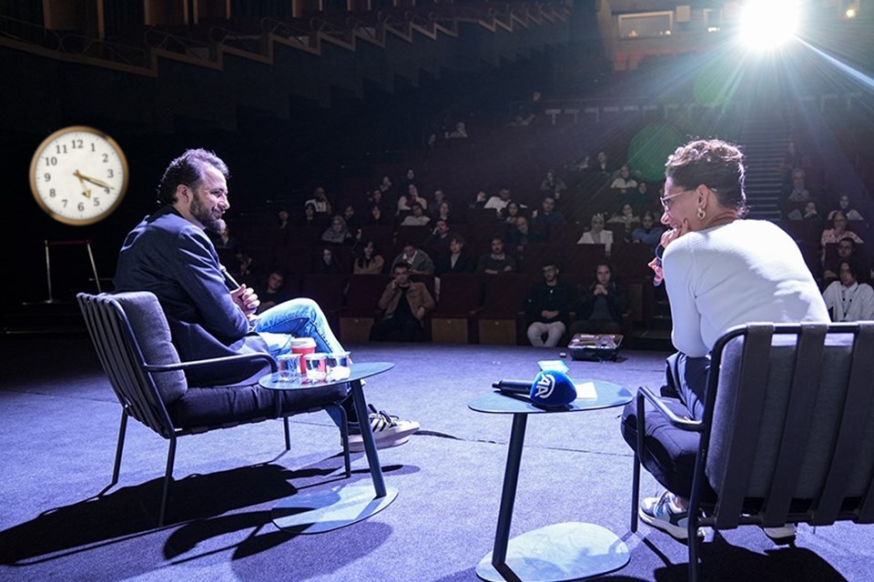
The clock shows 5 h 19 min
